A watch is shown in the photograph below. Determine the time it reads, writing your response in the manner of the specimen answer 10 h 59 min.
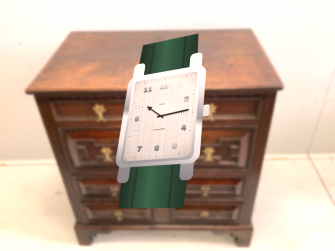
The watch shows 10 h 14 min
